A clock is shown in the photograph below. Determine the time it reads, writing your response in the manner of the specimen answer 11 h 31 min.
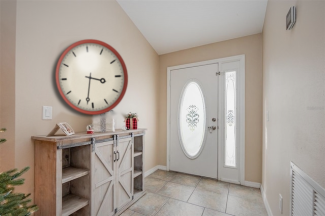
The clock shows 3 h 32 min
